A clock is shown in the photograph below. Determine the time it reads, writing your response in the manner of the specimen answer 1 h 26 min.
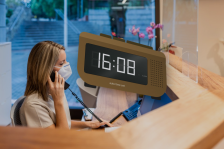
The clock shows 16 h 08 min
